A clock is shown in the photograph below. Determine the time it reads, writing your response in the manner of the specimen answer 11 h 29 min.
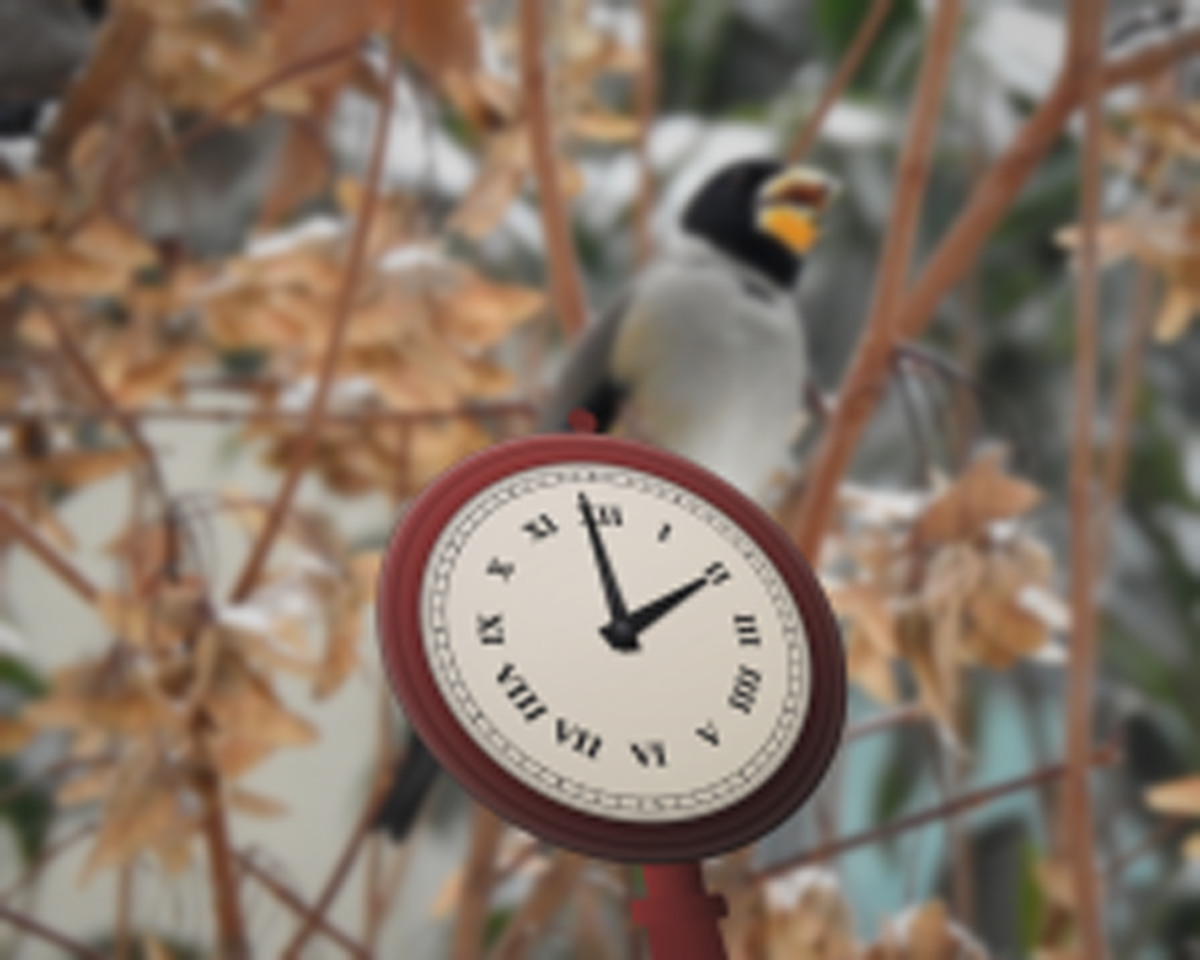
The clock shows 1 h 59 min
